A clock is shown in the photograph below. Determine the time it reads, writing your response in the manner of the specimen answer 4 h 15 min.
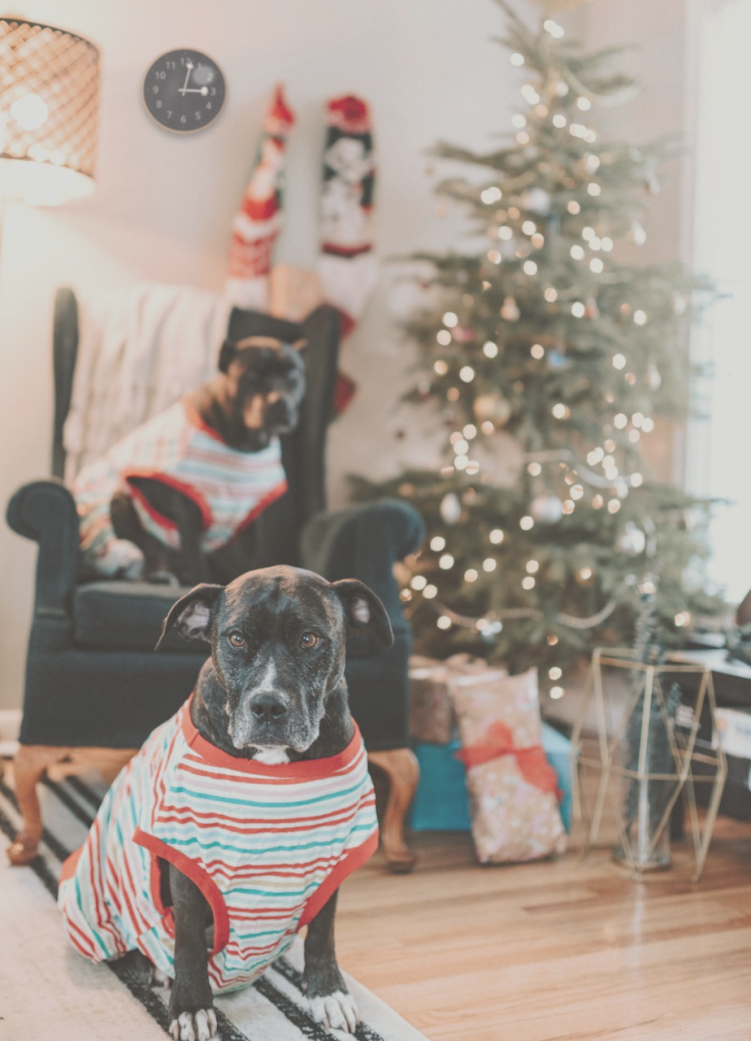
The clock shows 3 h 02 min
